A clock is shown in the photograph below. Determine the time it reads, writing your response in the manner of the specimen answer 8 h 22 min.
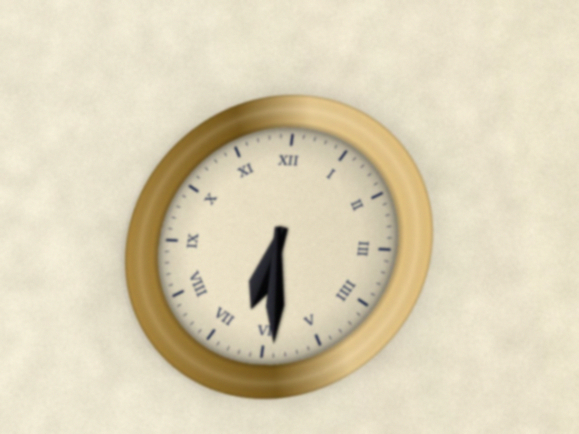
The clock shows 6 h 29 min
